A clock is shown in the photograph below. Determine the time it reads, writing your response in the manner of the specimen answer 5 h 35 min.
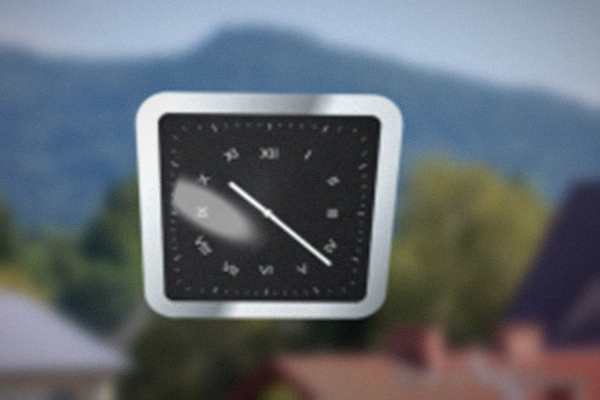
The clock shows 10 h 22 min
